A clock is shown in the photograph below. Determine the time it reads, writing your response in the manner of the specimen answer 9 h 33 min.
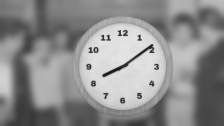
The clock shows 8 h 09 min
